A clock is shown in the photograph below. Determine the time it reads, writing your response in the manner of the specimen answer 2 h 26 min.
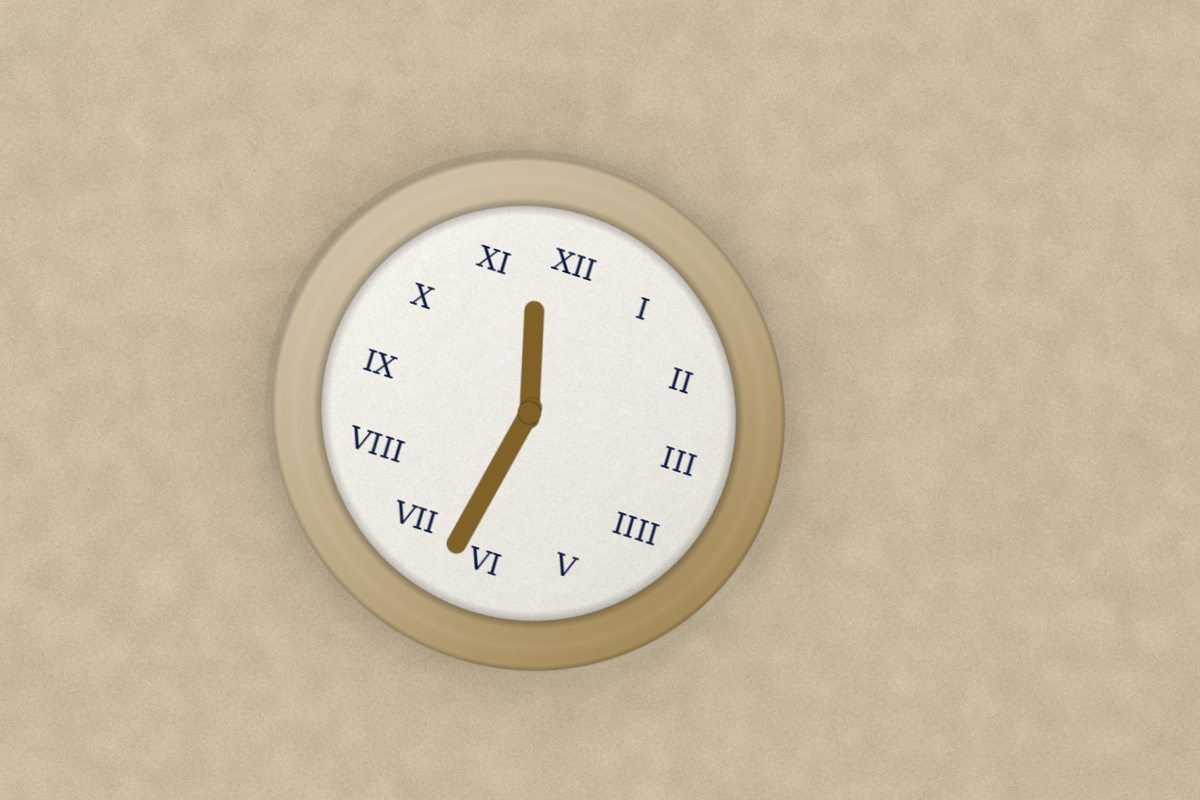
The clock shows 11 h 32 min
